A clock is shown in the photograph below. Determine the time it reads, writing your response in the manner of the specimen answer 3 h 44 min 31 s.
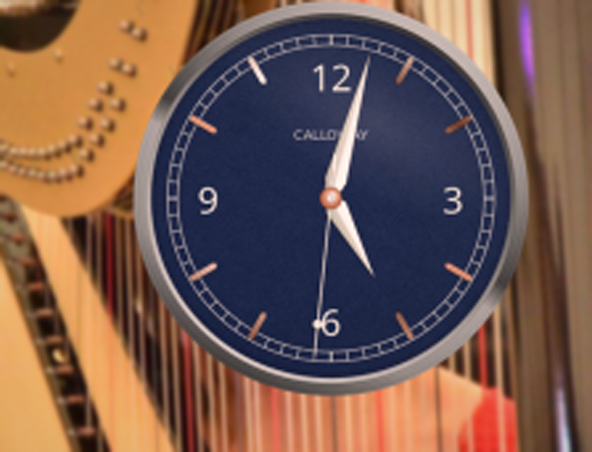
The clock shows 5 h 02 min 31 s
